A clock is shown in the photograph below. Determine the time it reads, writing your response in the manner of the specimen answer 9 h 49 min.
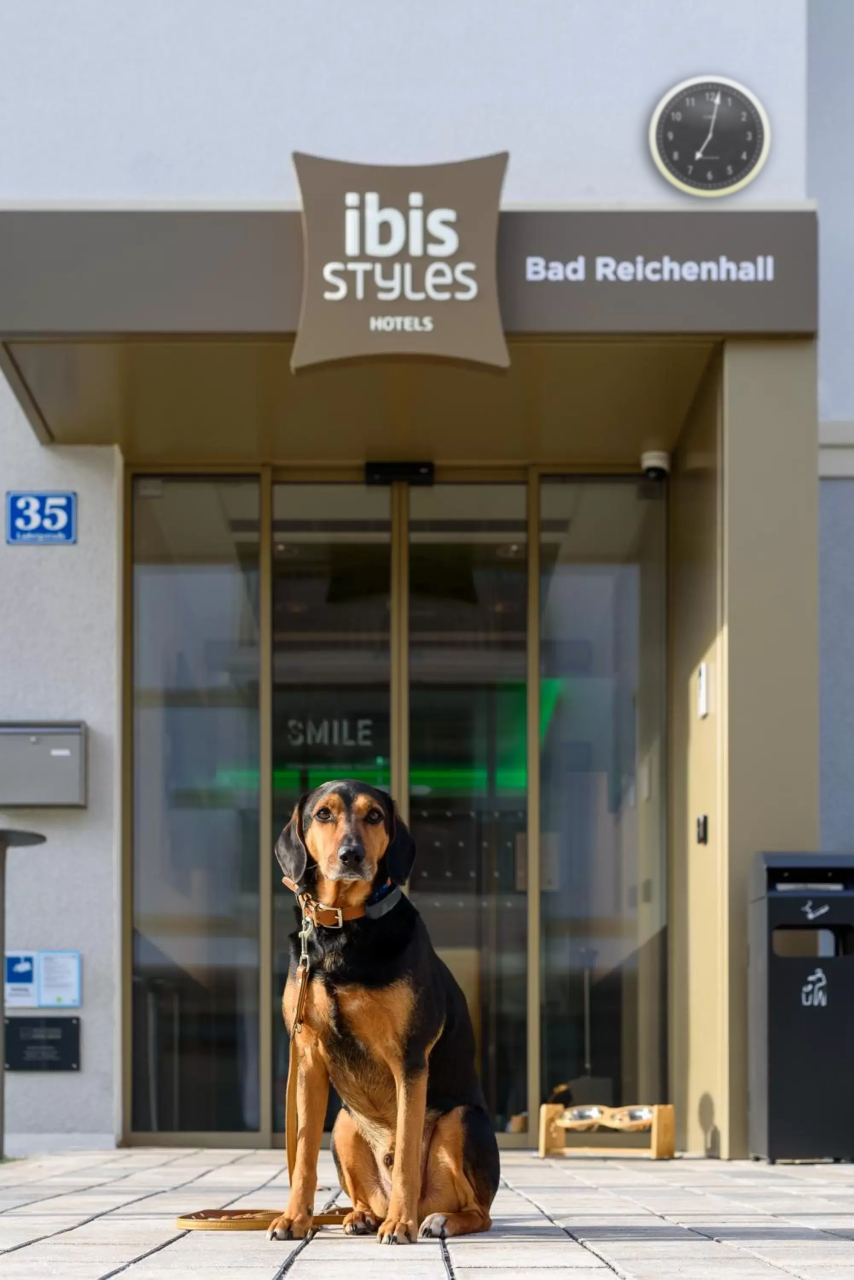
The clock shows 7 h 02 min
